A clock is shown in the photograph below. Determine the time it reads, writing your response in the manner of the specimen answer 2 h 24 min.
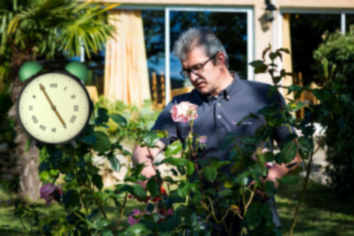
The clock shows 4 h 55 min
